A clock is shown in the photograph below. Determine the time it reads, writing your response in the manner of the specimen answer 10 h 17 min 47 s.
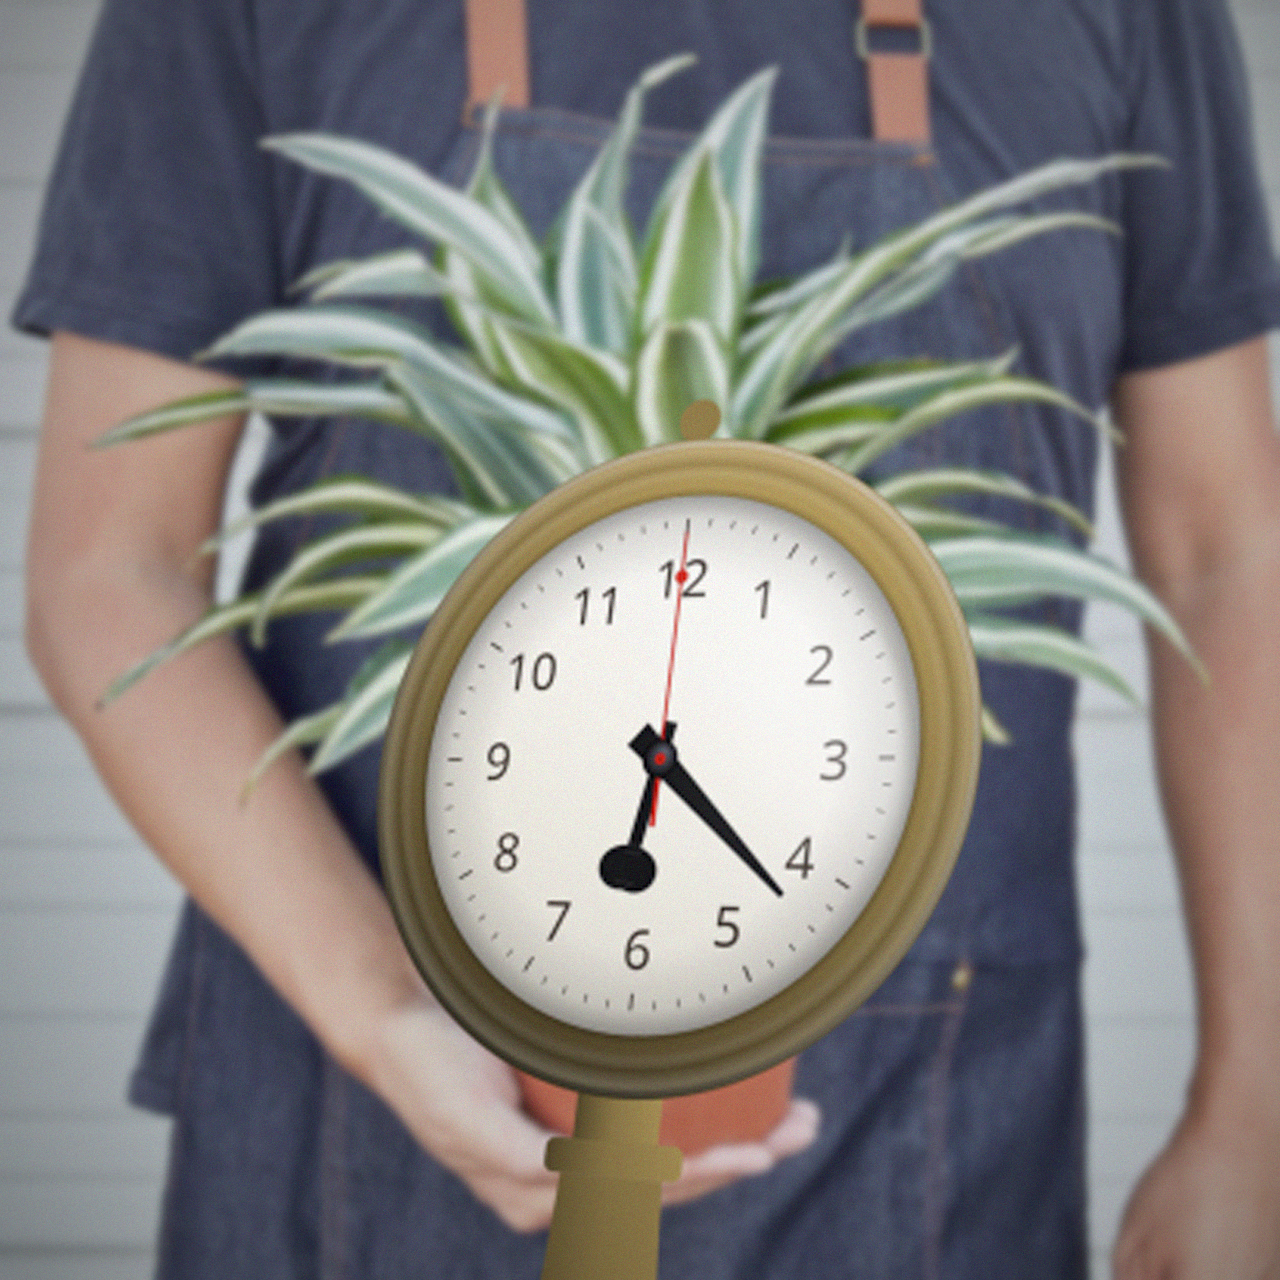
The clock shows 6 h 22 min 00 s
